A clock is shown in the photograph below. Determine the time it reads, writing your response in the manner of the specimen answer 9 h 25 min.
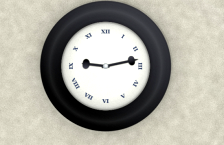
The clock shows 9 h 13 min
